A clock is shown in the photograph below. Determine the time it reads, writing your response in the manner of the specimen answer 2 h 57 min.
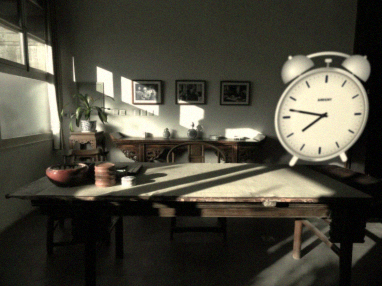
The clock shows 7 h 47 min
